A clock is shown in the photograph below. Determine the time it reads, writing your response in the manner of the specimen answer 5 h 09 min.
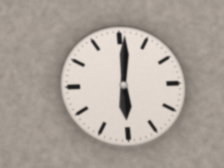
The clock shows 6 h 01 min
